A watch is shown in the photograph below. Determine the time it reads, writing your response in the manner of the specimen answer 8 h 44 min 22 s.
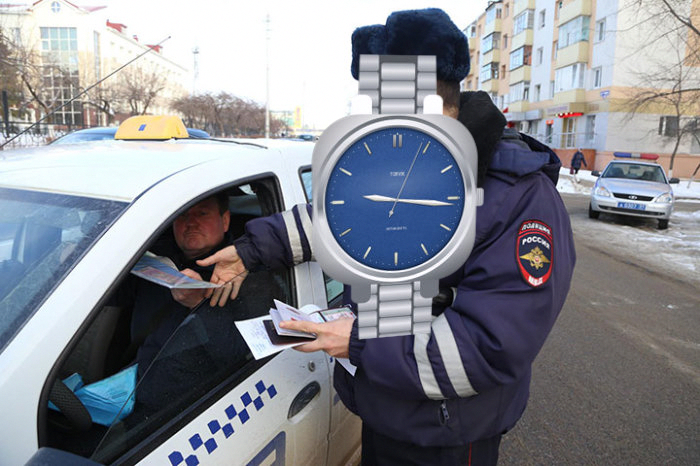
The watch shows 9 h 16 min 04 s
